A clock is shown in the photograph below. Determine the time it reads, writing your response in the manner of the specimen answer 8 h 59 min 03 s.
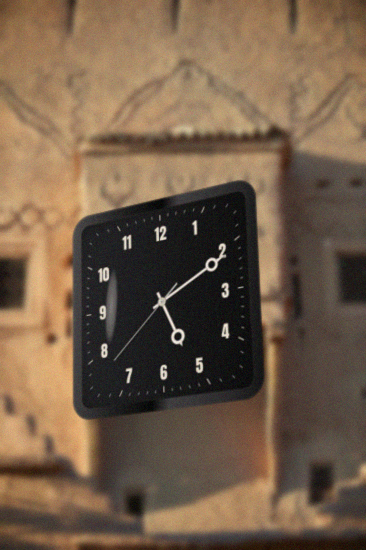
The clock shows 5 h 10 min 38 s
